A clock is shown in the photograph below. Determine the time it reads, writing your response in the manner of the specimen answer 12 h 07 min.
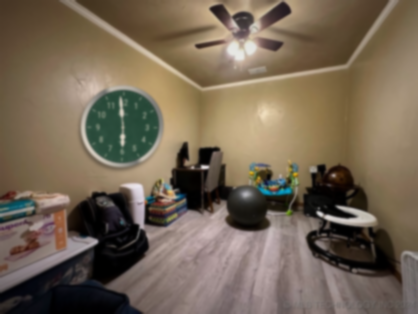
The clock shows 5 h 59 min
